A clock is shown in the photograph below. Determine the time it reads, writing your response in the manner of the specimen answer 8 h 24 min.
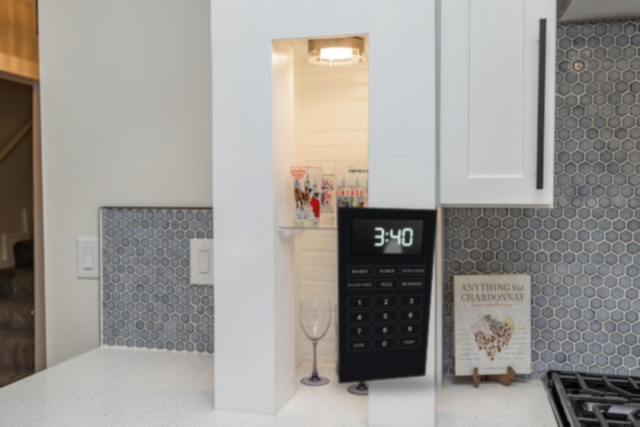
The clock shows 3 h 40 min
